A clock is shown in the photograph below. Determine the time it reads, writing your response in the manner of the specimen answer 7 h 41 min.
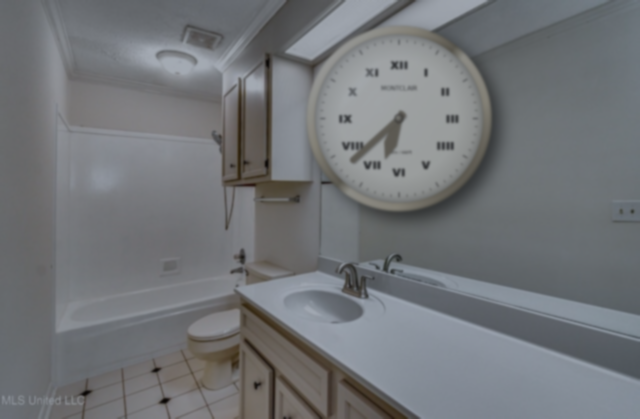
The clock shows 6 h 38 min
